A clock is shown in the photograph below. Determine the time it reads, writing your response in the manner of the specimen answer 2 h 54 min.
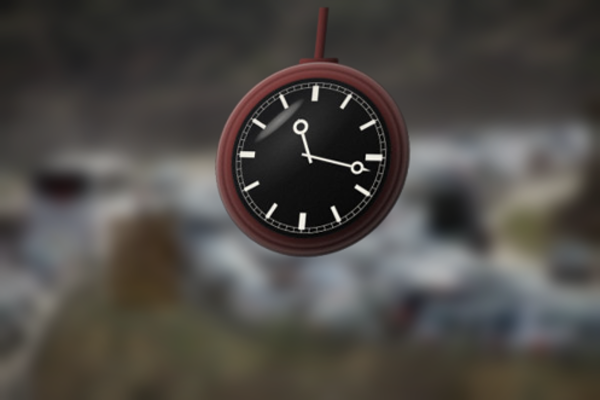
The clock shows 11 h 17 min
